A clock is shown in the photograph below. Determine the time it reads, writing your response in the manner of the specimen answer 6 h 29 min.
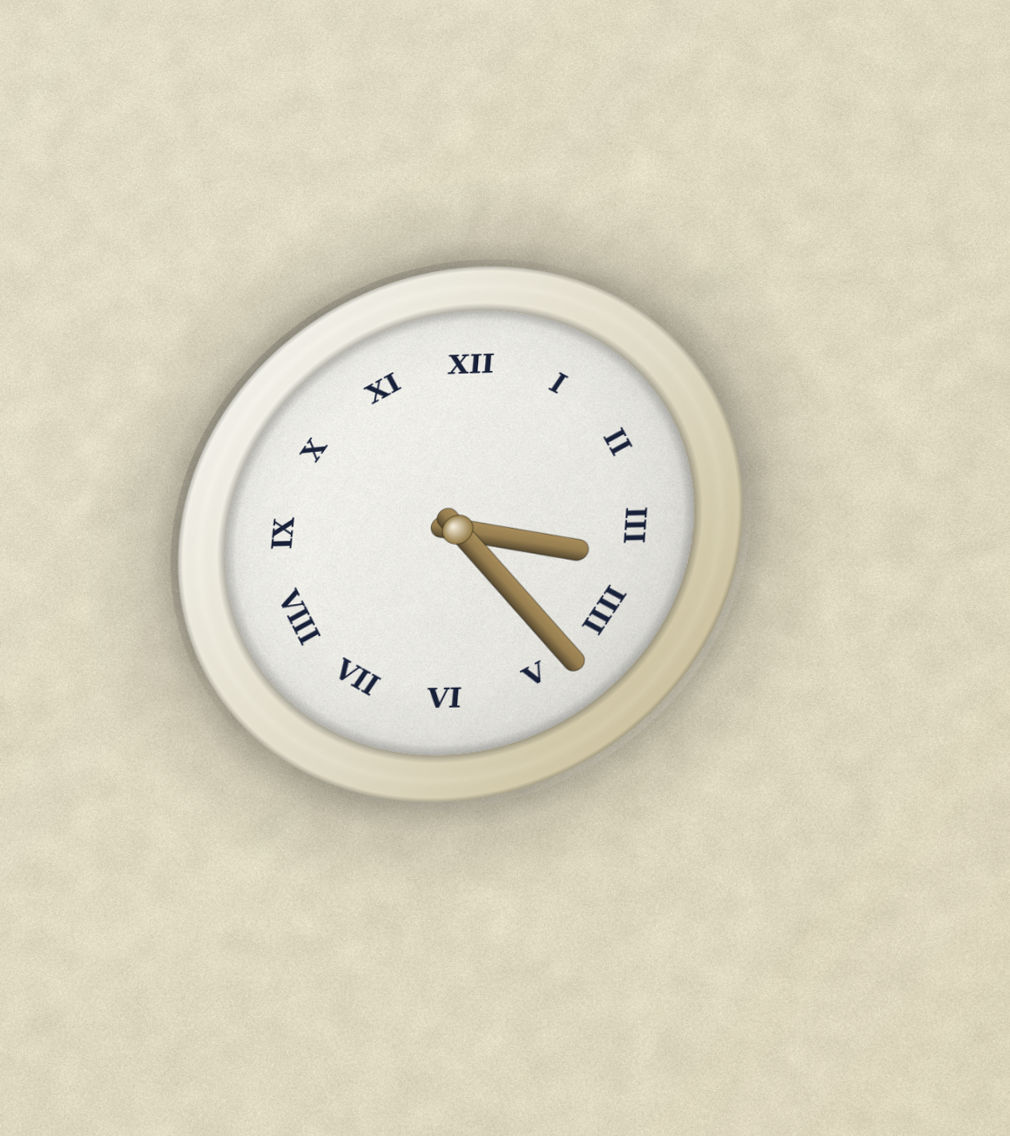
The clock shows 3 h 23 min
